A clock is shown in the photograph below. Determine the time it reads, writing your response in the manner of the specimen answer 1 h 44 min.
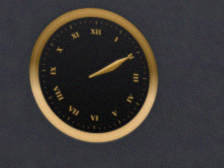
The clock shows 2 h 10 min
